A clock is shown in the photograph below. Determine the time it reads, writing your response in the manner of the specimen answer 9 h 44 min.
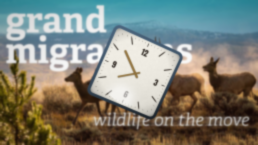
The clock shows 7 h 52 min
